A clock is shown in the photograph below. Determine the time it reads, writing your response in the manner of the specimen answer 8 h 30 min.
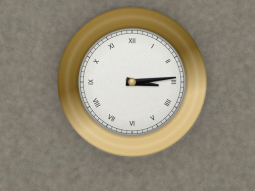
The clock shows 3 h 14 min
